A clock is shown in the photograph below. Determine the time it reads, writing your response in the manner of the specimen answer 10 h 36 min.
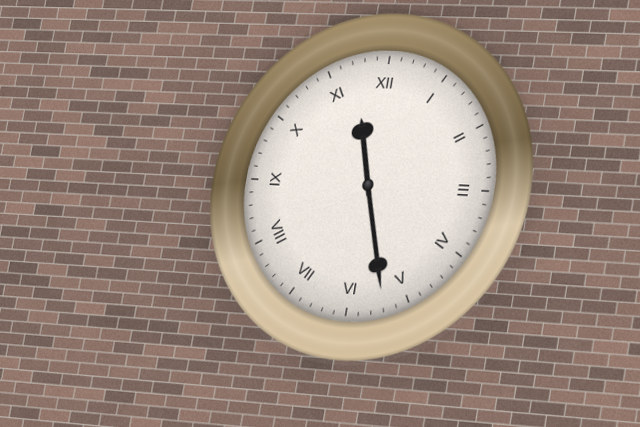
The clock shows 11 h 27 min
